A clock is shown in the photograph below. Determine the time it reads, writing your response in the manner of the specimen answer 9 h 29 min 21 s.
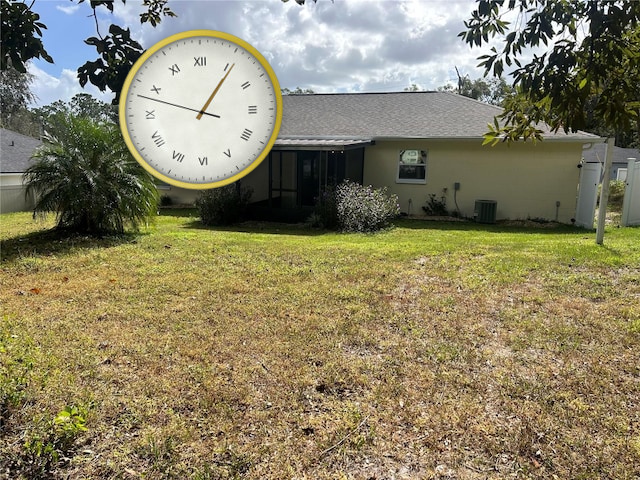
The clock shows 1 h 05 min 48 s
